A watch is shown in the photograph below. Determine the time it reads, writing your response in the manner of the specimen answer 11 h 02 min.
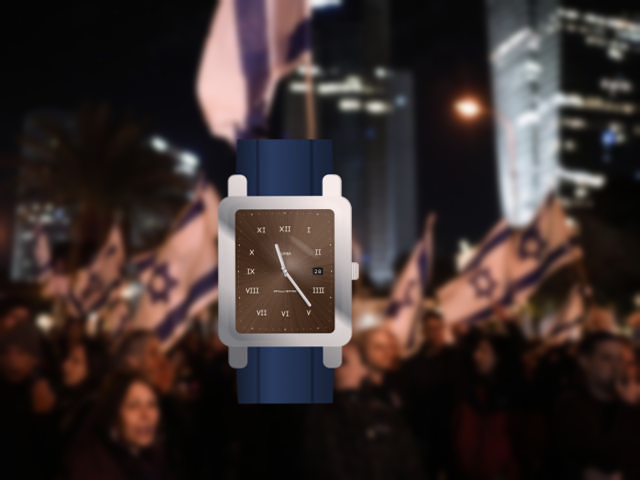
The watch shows 11 h 24 min
